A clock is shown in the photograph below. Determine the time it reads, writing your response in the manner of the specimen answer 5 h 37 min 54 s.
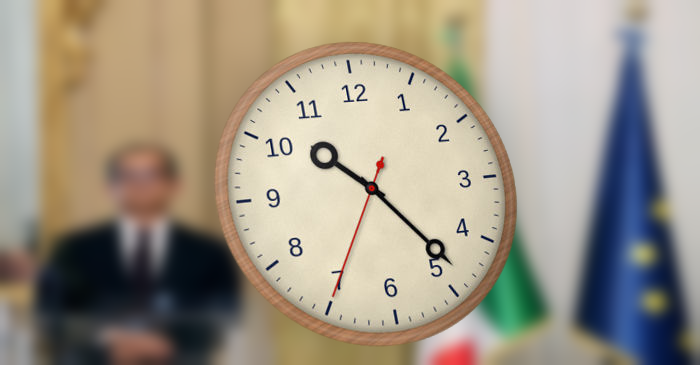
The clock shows 10 h 23 min 35 s
